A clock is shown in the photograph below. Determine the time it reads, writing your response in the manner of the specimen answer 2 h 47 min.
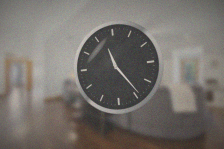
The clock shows 11 h 24 min
